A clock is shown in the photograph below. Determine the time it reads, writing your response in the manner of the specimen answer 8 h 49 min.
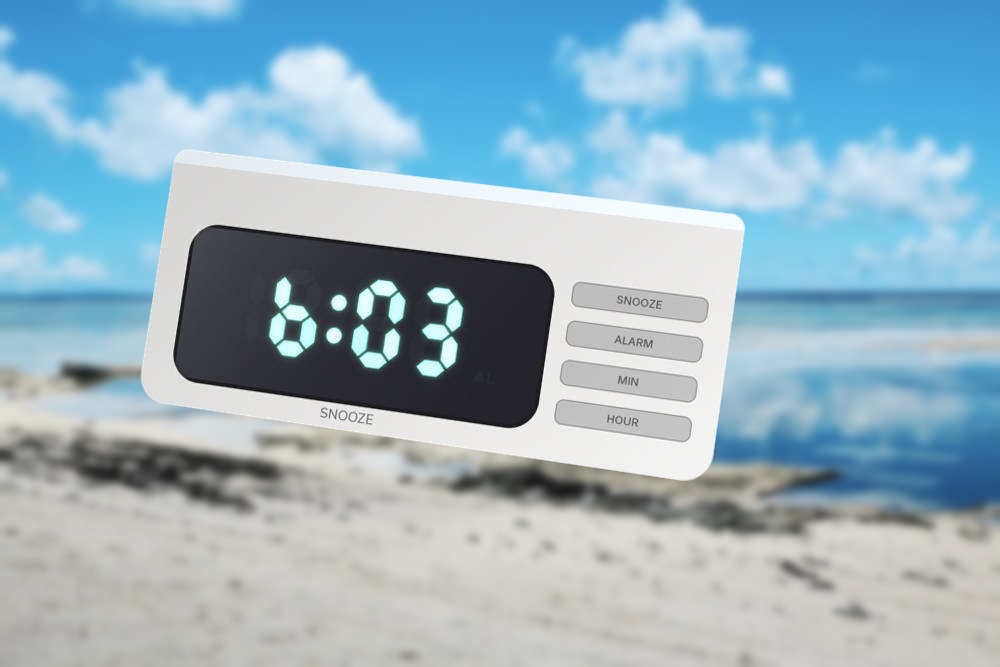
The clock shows 6 h 03 min
